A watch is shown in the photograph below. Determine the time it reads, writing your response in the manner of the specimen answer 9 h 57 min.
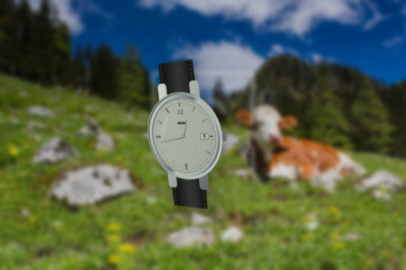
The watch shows 12 h 43 min
